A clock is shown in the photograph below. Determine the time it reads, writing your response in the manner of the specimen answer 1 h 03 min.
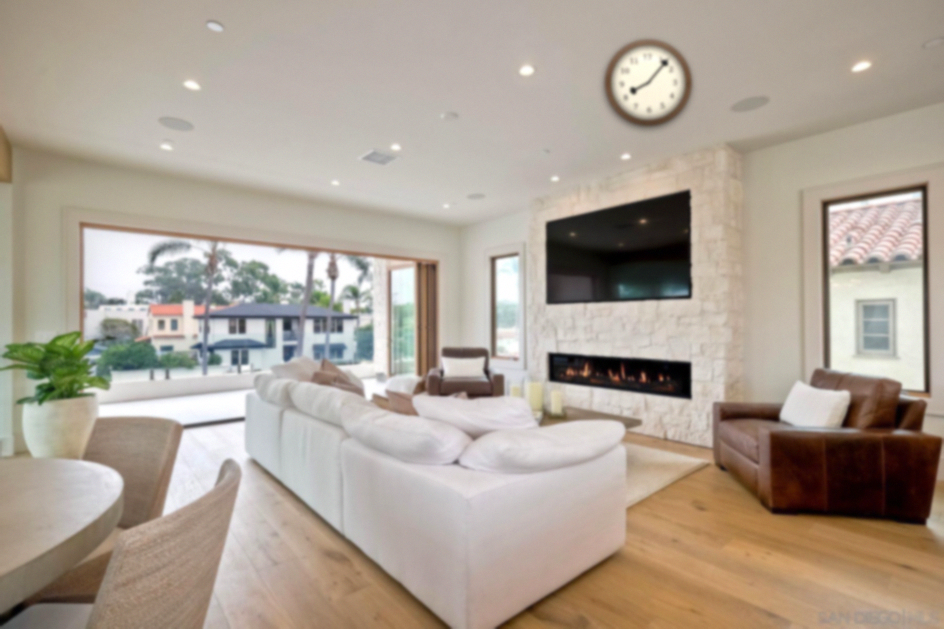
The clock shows 8 h 07 min
